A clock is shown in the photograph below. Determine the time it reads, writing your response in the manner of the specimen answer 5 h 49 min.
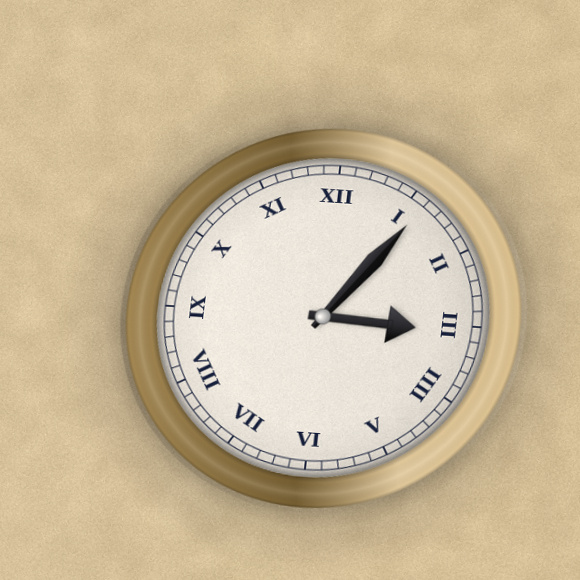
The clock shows 3 h 06 min
